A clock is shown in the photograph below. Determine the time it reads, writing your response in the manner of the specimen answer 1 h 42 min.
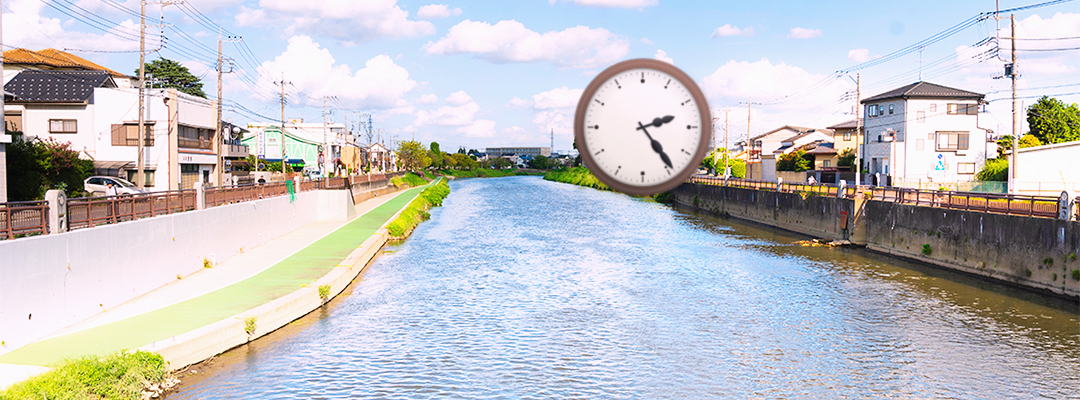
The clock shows 2 h 24 min
